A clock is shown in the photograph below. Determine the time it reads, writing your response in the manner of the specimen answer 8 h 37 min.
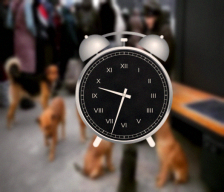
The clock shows 9 h 33 min
